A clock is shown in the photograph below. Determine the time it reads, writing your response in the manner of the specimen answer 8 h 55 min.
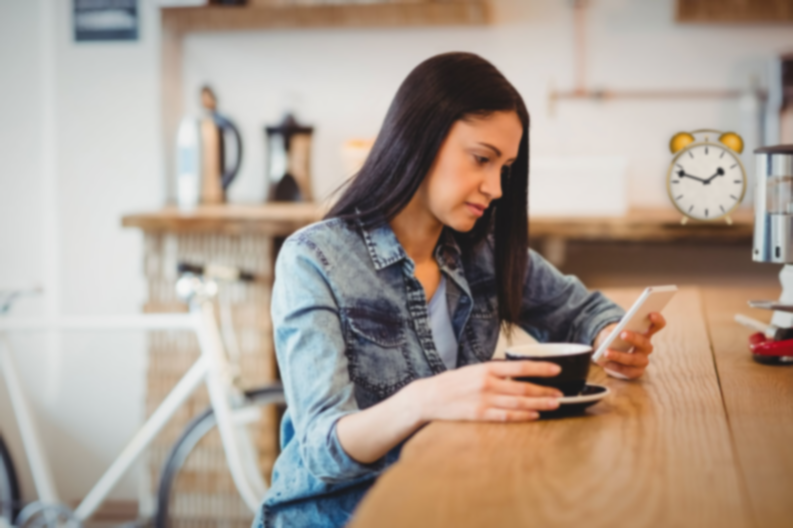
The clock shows 1 h 48 min
